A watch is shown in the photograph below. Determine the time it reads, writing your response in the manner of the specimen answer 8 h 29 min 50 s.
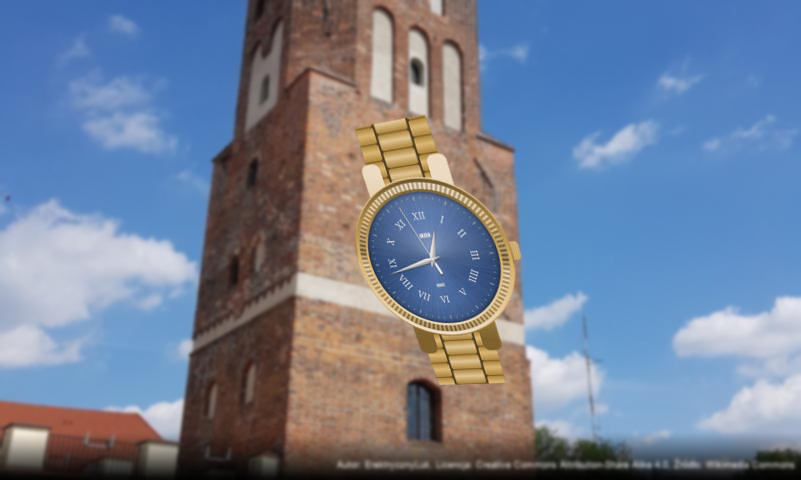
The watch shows 12 h 42 min 57 s
